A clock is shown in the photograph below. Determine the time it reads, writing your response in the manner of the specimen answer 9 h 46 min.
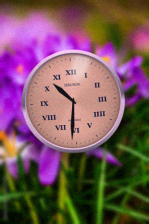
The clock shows 10 h 31 min
